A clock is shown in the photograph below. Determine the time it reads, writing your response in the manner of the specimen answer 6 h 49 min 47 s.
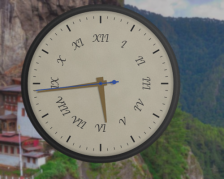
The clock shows 5 h 43 min 44 s
